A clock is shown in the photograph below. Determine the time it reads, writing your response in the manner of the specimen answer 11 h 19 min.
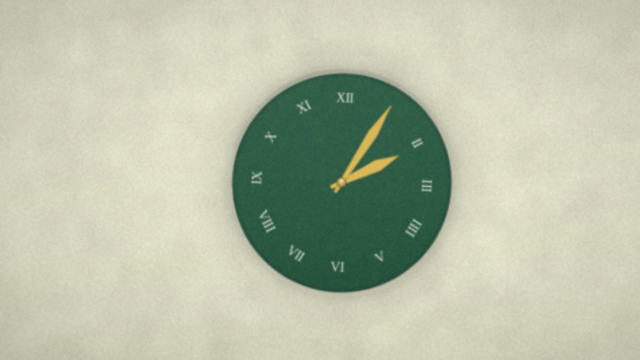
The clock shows 2 h 05 min
